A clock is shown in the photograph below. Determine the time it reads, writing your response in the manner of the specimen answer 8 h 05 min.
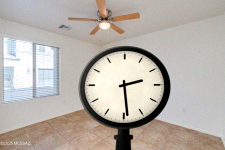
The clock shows 2 h 29 min
